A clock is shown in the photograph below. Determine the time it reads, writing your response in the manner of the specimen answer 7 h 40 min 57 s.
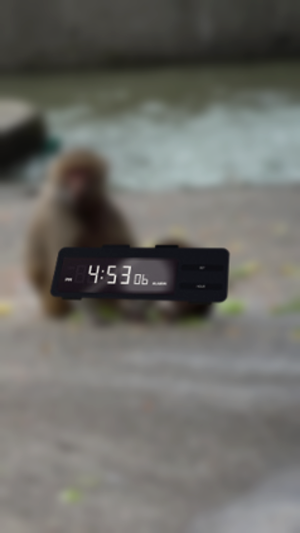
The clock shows 4 h 53 min 06 s
